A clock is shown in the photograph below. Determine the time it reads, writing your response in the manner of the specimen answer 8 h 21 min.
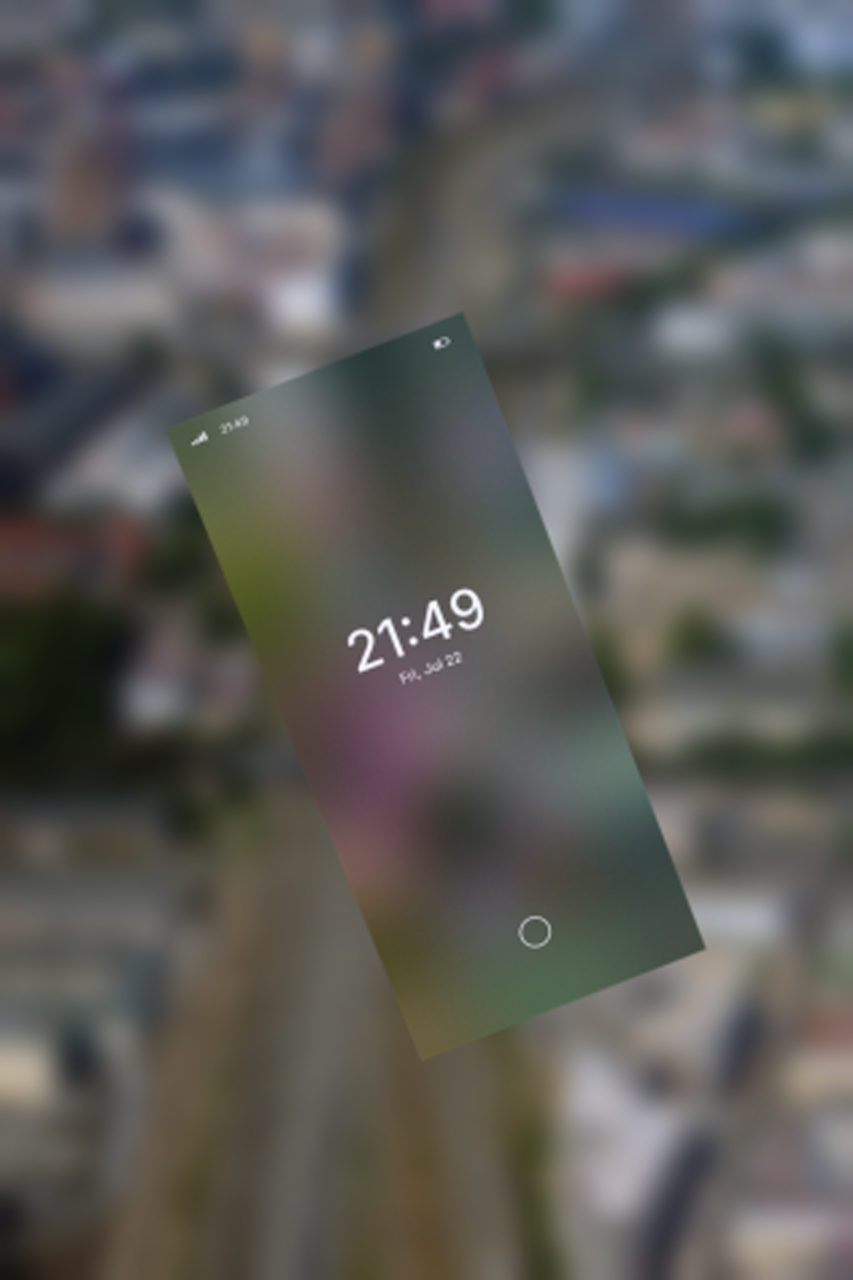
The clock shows 21 h 49 min
